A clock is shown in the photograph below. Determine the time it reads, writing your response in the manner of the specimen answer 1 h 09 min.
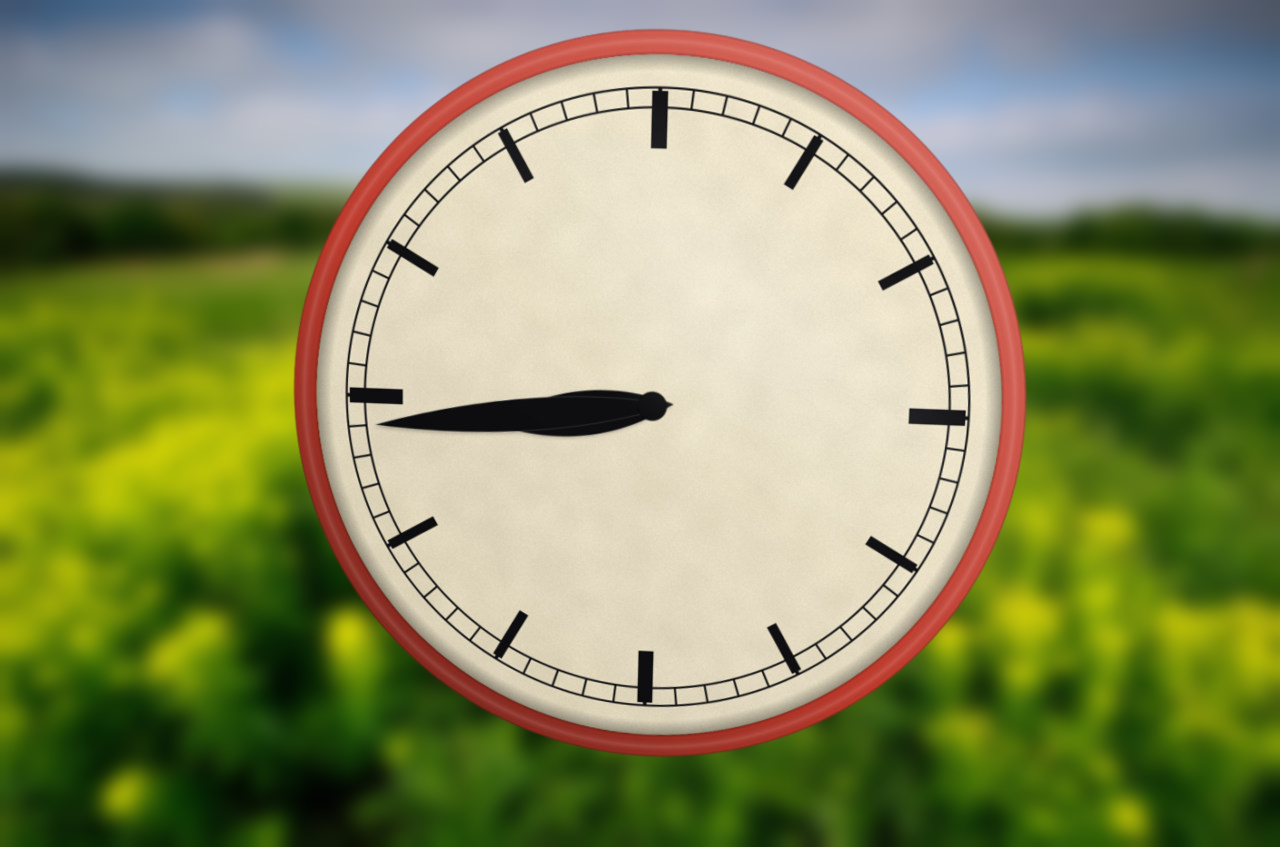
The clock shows 8 h 44 min
